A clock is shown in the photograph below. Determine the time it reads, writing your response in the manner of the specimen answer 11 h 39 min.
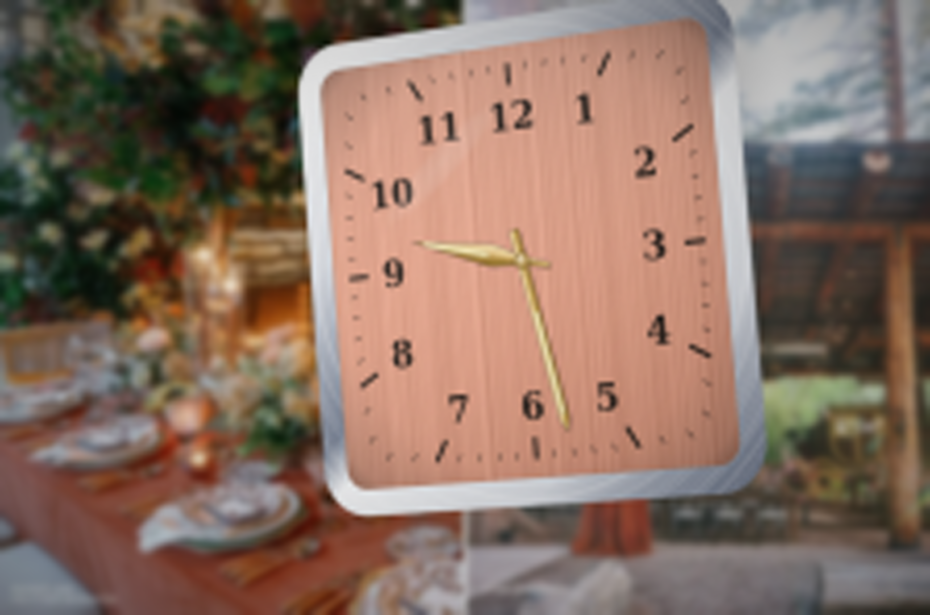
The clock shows 9 h 28 min
